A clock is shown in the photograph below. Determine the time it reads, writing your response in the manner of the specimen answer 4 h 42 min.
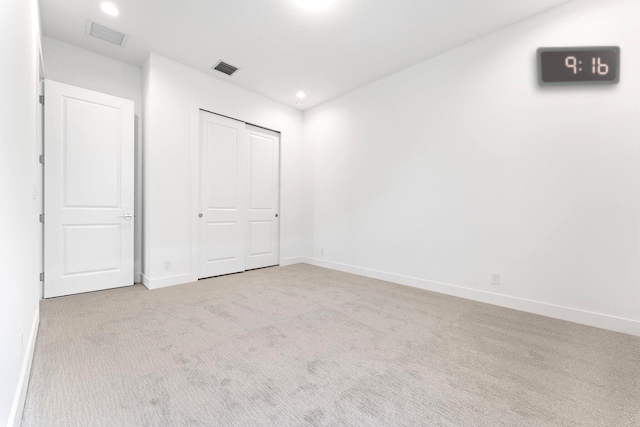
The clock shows 9 h 16 min
